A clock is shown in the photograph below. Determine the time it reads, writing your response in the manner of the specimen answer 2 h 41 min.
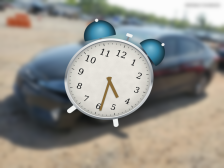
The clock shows 4 h 29 min
